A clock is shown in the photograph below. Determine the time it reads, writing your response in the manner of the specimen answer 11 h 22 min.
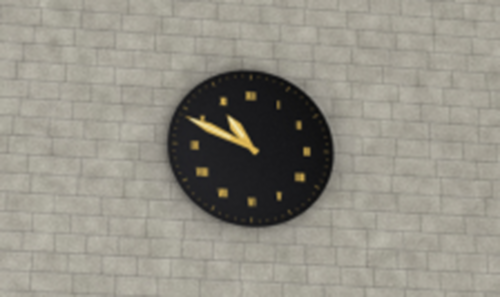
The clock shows 10 h 49 min
